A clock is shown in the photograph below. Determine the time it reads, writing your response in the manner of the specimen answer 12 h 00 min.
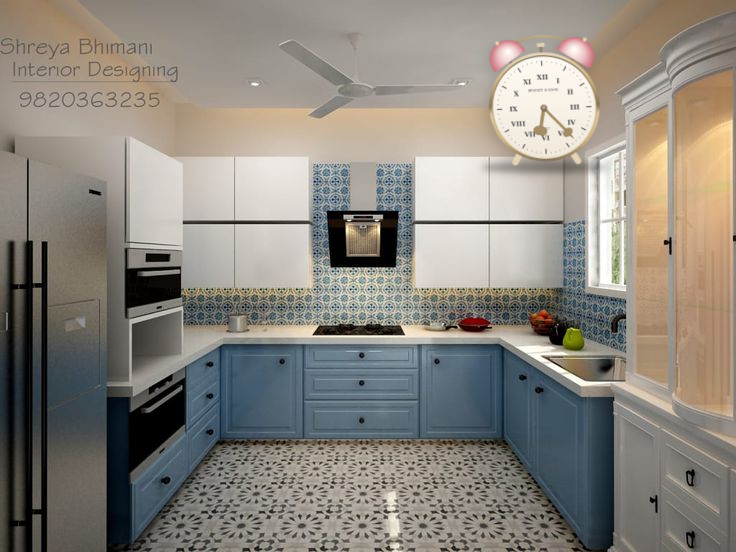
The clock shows 6 h 23 min
